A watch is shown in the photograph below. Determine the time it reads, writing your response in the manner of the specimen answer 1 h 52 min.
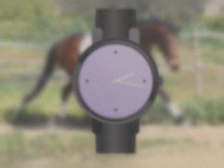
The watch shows 2 h 17 min
